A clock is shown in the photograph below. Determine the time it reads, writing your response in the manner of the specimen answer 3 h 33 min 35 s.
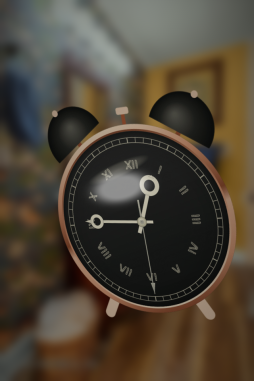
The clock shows 12 h 45 min 30 s
